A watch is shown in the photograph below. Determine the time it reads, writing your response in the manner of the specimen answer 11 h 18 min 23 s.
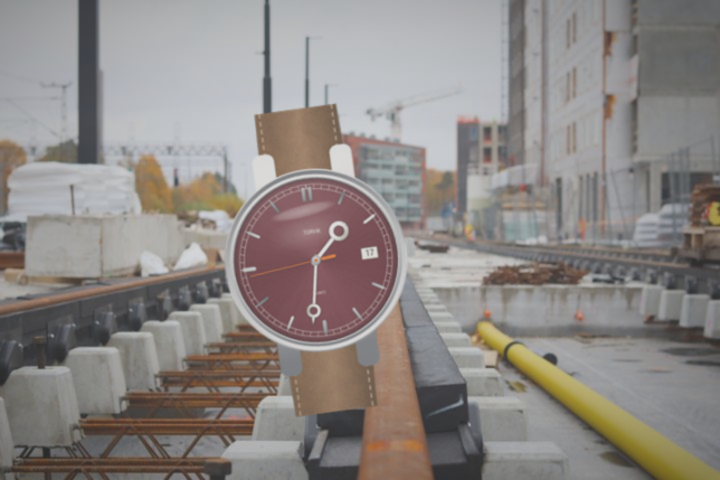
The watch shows 1 h 31 min 44 s
